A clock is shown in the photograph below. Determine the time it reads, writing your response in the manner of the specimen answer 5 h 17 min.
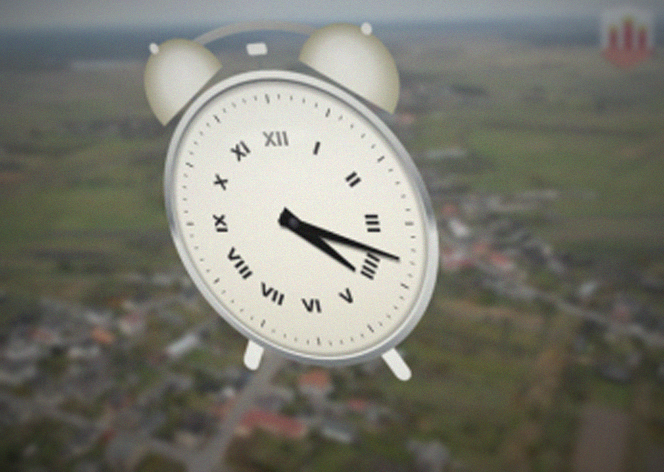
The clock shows 4 h 18 min
